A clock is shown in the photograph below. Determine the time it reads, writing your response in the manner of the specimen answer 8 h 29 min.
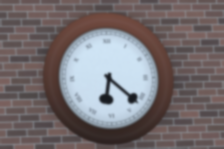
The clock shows 6 h 22 min
